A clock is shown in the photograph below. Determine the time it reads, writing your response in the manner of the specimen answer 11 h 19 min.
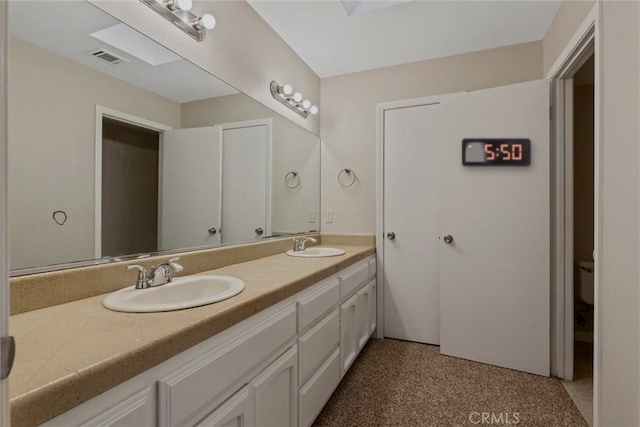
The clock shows 5 h 50 min
